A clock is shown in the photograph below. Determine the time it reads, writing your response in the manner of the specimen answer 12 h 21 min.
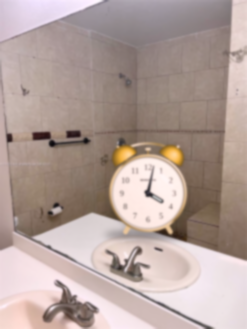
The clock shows 4 h 02 min
